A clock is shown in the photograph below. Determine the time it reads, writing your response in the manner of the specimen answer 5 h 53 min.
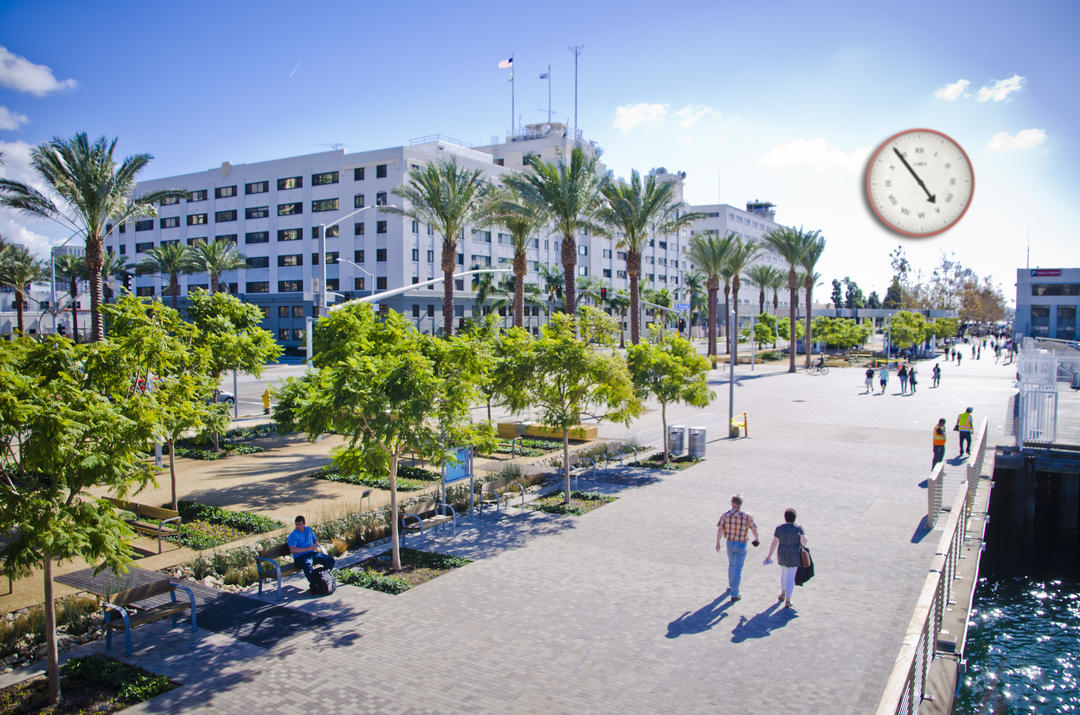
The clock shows 4 h 54 min
